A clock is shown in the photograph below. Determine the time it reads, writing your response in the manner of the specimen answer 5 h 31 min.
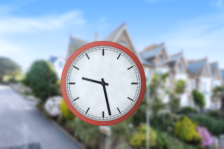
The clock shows 9 h 28 min
